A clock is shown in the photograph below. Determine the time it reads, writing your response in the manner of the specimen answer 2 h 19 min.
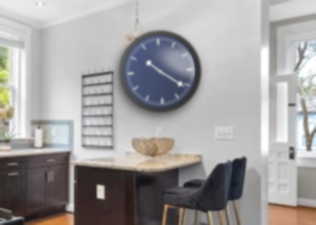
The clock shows 10 h 21 min
